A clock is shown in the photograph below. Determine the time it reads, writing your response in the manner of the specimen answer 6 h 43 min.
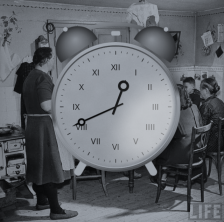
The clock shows 12 h 41 min
